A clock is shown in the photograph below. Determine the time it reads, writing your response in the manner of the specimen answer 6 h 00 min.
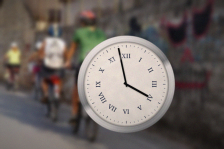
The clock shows 3 h 58 min
